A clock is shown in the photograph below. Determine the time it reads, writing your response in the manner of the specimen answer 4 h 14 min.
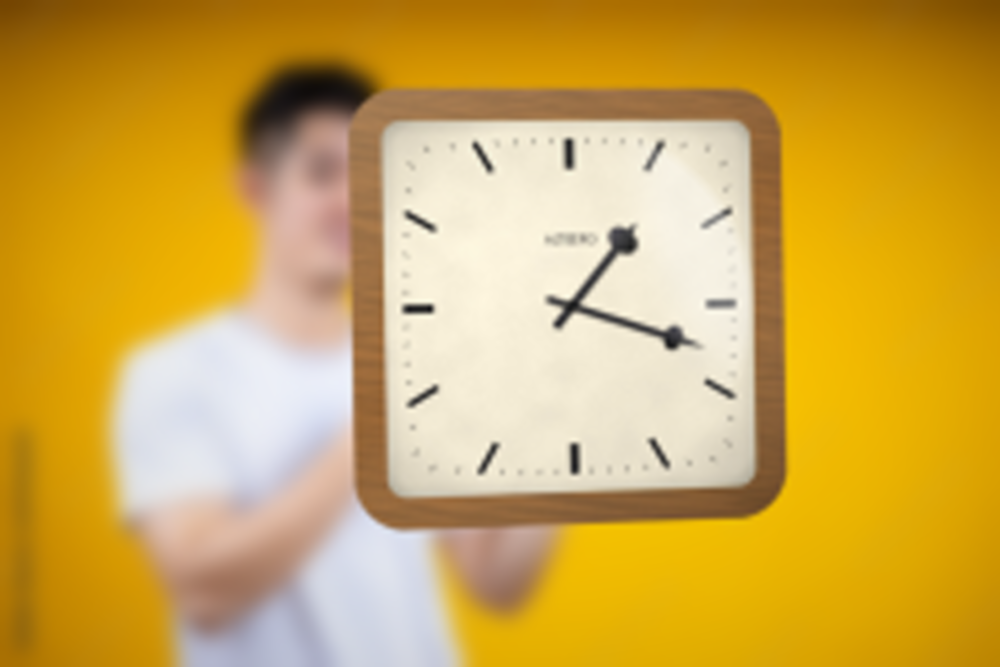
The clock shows 1 h 18 min
